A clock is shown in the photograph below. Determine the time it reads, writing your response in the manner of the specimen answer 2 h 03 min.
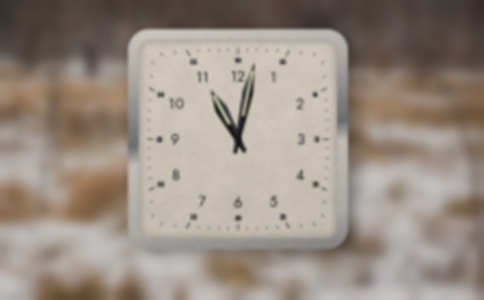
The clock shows 11 h 02 min
